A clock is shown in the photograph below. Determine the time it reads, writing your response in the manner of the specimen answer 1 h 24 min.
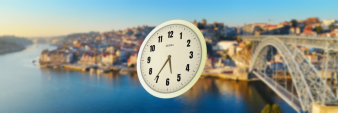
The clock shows 5 h 36 min
